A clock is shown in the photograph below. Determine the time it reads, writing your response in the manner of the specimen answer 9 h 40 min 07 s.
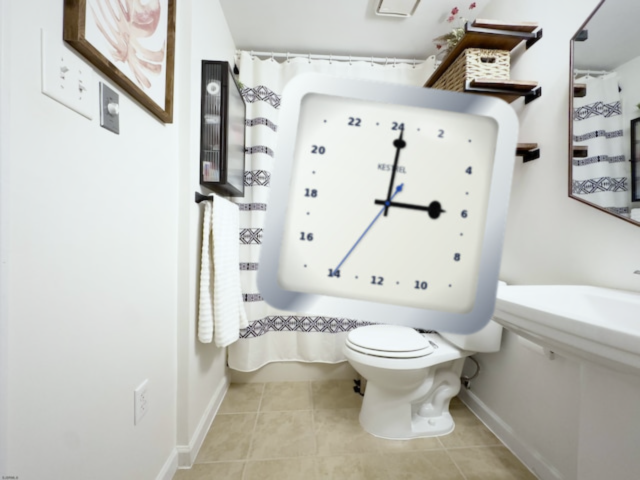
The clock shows 6 h 00 min 35 s
